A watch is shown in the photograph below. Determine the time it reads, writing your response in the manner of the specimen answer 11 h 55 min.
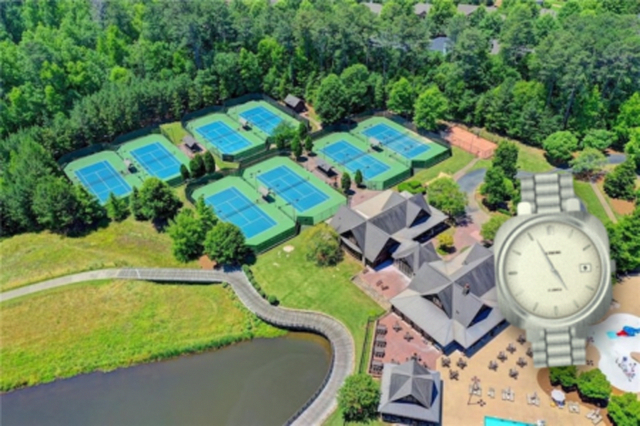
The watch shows 4 h 56 min
